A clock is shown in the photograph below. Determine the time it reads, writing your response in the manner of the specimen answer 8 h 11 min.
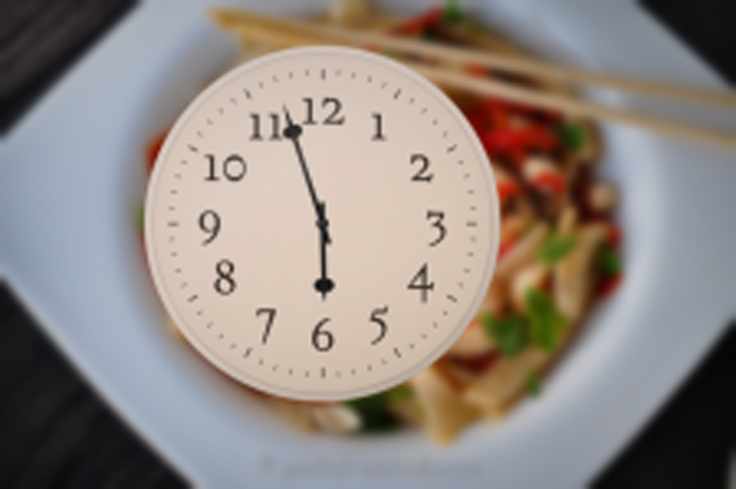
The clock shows 5 h 57 min
